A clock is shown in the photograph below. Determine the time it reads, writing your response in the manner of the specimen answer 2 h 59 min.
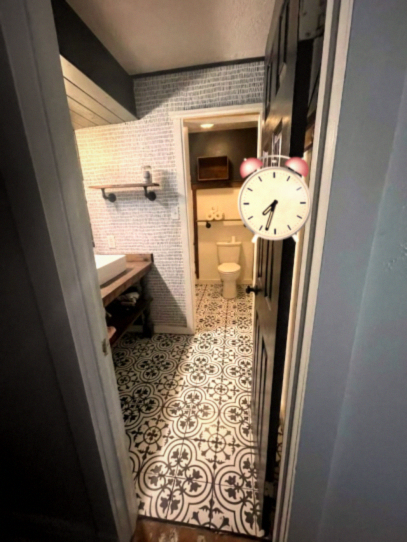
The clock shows 7 h 33 min
